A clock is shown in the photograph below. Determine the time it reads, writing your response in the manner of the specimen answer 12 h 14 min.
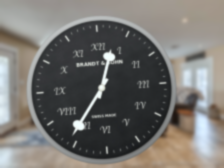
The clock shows 12 h 36 min
